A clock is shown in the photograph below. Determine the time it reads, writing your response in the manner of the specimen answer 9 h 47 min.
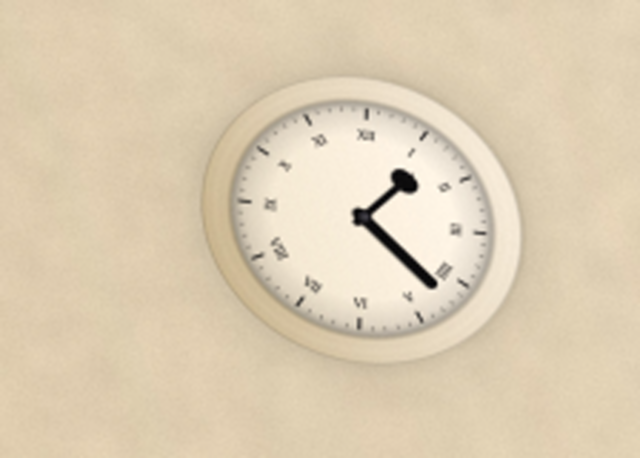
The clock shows 1 h 22 min
